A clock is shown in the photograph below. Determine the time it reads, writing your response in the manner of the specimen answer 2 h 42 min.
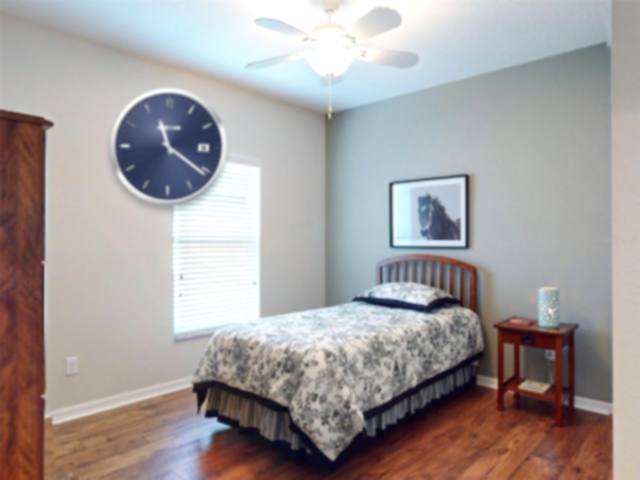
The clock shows 11 h 21 min
